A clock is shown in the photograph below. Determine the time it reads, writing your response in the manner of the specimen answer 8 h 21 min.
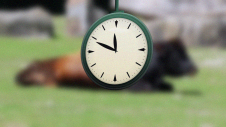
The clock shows 11 h 49 min
